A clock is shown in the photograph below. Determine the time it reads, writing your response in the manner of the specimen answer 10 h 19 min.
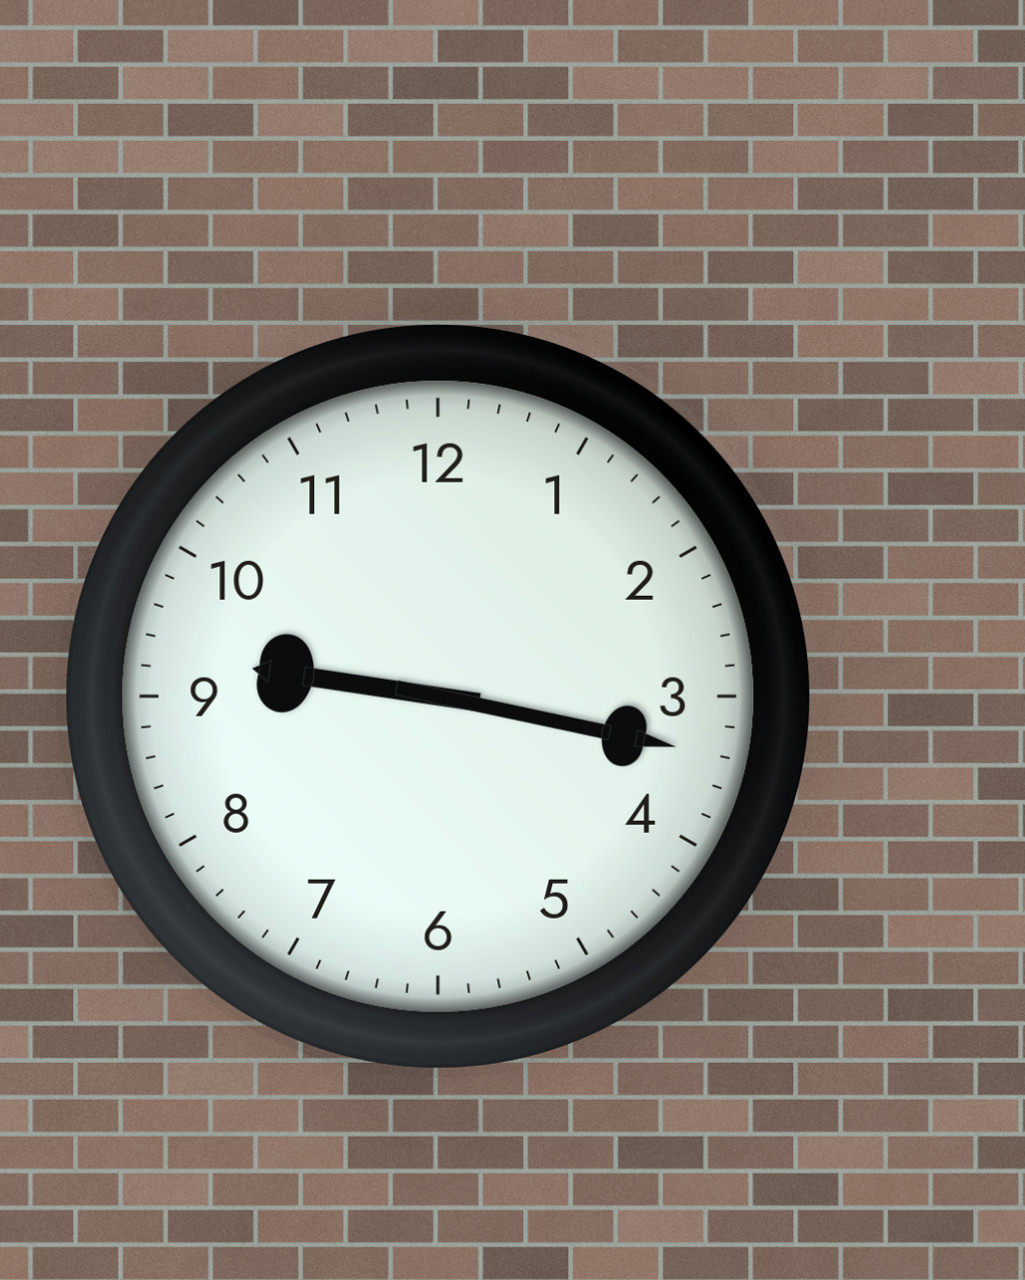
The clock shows 9 h 17 min
